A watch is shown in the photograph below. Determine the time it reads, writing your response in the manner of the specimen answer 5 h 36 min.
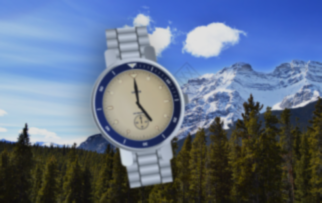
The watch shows 5 h 00 min
